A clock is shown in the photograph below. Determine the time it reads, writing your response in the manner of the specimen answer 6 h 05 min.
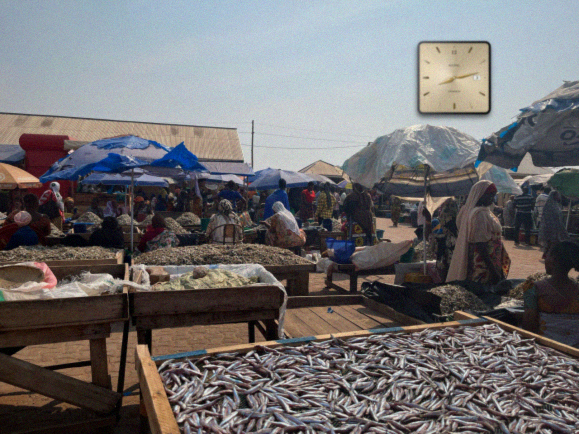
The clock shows 8 h 13 min
